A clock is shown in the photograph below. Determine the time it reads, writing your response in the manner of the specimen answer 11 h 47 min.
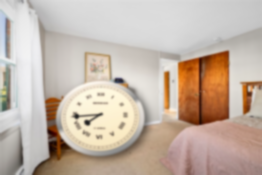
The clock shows 7 h 44 min
